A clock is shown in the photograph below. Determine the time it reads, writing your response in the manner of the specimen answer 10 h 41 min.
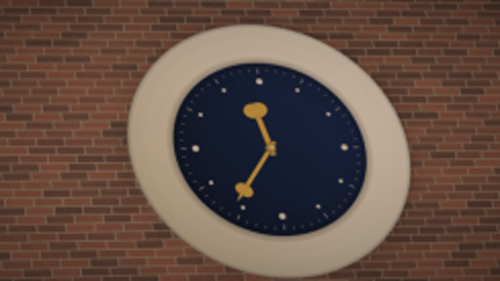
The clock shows 11 h 36 min
